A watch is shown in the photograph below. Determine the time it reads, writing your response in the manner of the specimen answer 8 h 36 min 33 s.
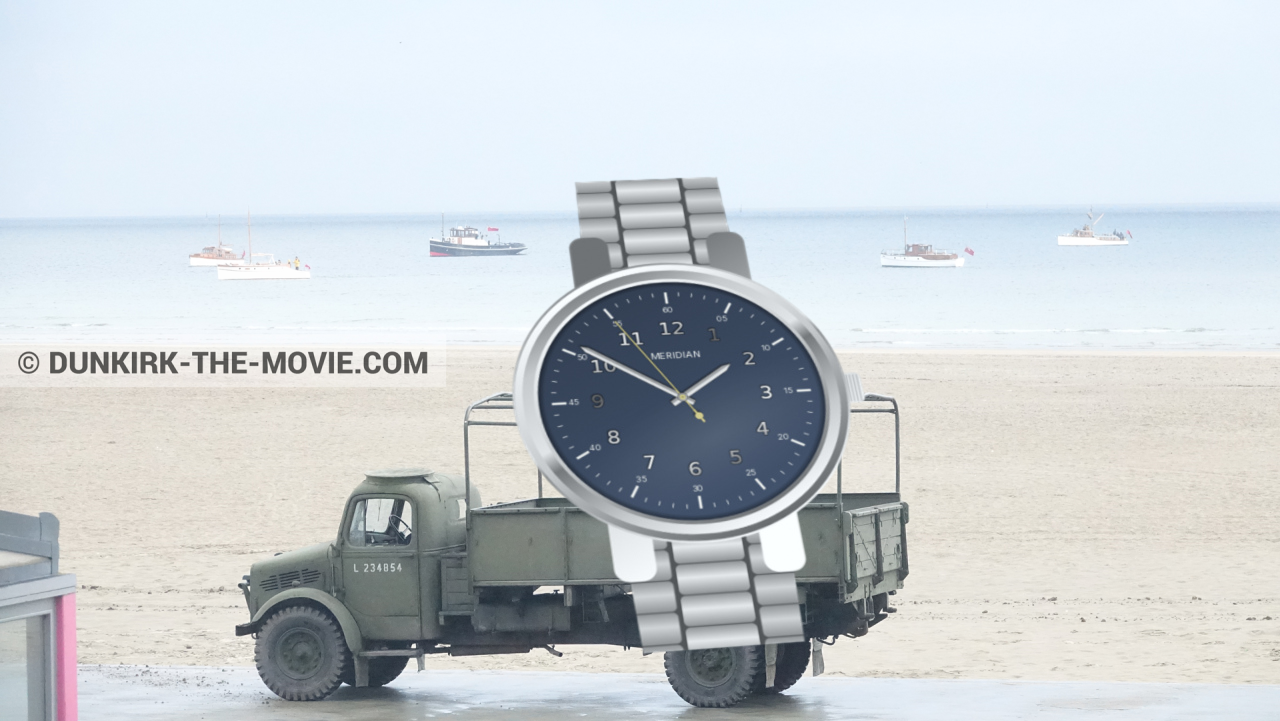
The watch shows 1 h 50 min 55 s
